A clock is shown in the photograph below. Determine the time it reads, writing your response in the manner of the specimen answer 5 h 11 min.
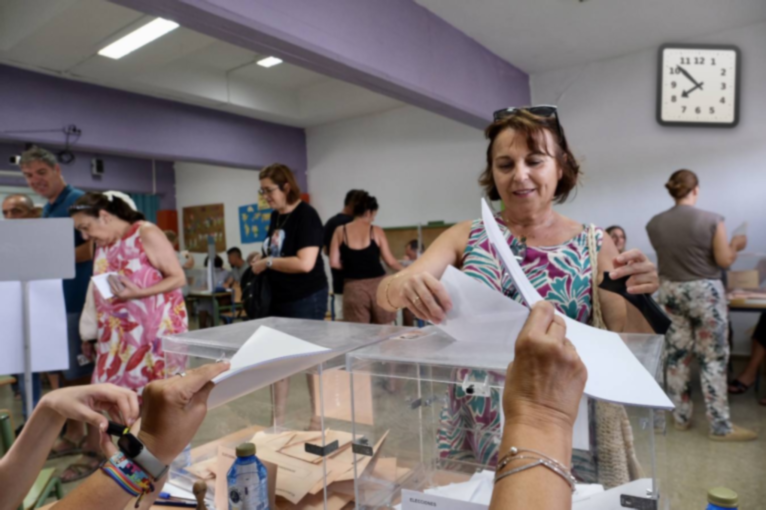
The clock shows 7 h 52 min
